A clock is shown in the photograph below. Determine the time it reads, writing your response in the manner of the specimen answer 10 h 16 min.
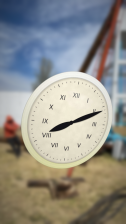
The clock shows 8 h 11 min
